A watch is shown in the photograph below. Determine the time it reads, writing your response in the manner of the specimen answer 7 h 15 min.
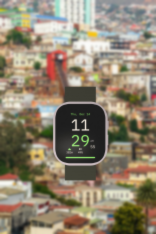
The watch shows 11 h 29 min
